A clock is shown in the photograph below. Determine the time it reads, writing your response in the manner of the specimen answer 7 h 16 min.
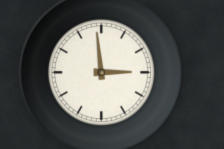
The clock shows 2 h 59 min
